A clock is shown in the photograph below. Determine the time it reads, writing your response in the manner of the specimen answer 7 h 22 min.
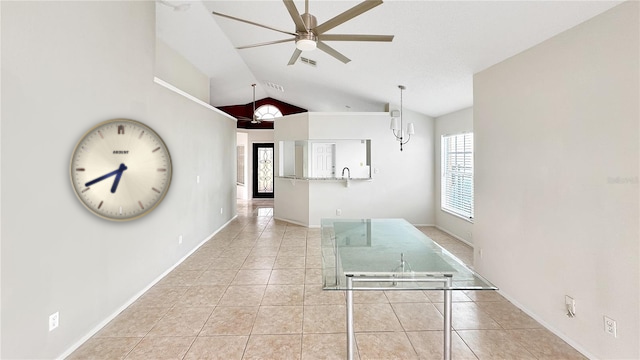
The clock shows 6 h 41 min
